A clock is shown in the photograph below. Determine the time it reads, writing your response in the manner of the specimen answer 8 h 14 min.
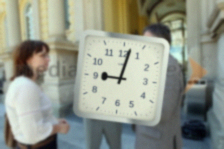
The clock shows 9 h 02 min
